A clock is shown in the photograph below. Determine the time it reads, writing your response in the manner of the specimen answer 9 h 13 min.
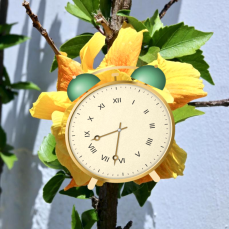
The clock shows 8 h 32 min
